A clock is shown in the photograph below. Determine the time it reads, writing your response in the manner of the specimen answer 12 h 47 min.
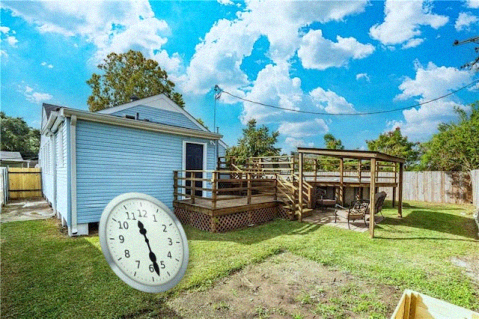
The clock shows 11 h 28 min
